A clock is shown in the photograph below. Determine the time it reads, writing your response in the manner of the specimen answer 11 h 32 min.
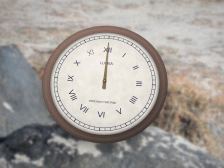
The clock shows 12 h 00 min
